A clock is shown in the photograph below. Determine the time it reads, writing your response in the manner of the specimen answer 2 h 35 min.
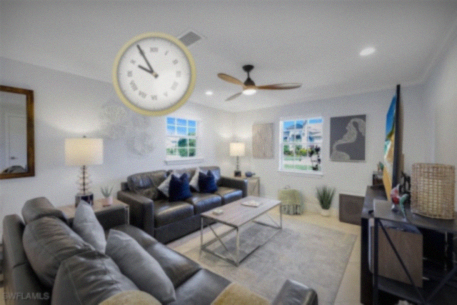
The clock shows 9 h 55 min
